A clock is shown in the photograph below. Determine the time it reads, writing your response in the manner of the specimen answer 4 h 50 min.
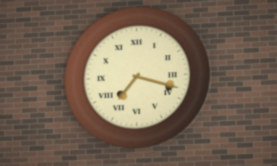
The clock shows 7 h 18 min
